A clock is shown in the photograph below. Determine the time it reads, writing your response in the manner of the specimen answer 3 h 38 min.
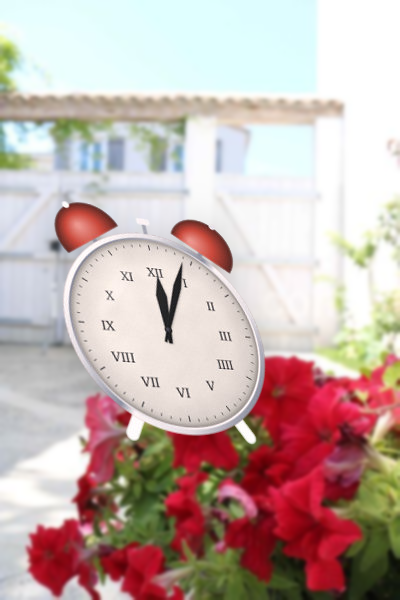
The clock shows 12 h 04 min
